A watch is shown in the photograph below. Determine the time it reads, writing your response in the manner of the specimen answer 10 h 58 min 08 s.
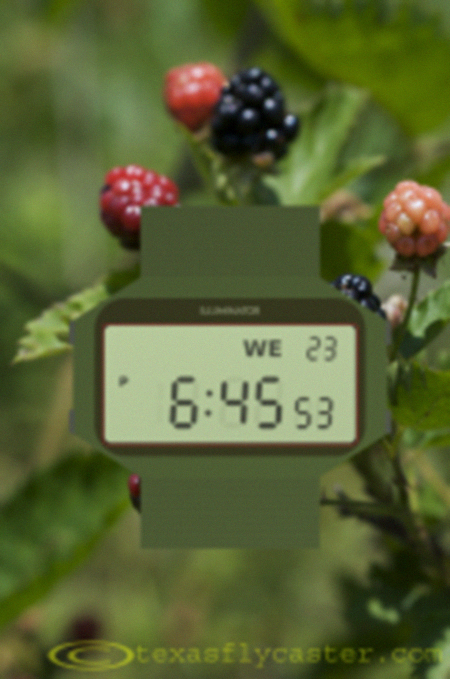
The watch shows 6 h 45 min 53 s
